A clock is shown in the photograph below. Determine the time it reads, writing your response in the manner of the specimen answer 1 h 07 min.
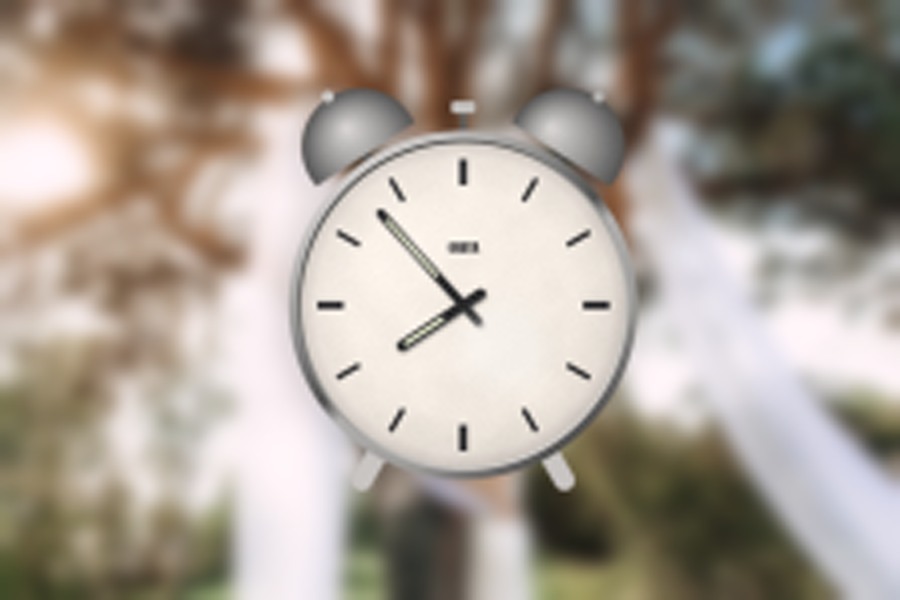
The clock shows 7 h 53 min
